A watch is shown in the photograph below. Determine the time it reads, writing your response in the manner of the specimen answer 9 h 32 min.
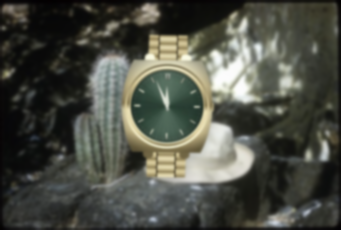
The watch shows 11 h 56 min
